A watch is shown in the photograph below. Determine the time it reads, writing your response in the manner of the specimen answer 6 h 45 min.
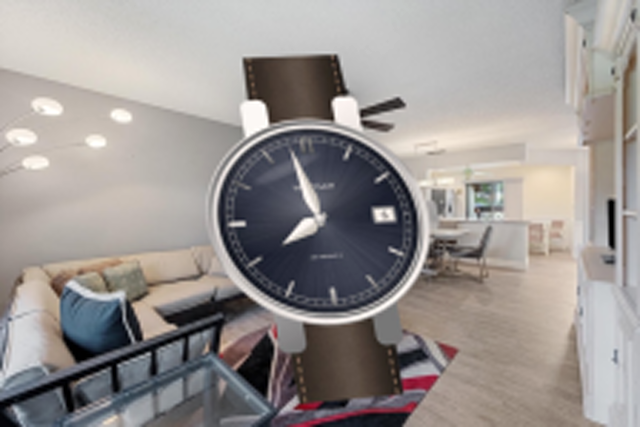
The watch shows 7 h 58 min
